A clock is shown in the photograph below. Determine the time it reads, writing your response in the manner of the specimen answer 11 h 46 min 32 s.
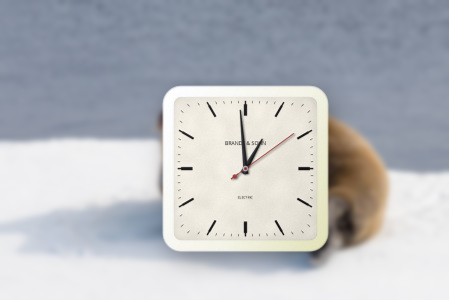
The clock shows 12 h 59 min 09 s
